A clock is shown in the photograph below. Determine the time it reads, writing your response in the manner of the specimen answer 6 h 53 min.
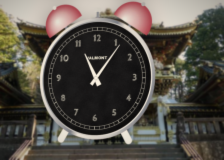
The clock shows 11 h 06 min
